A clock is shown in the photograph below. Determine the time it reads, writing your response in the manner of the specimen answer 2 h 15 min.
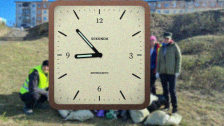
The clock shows 8 h 53 min
